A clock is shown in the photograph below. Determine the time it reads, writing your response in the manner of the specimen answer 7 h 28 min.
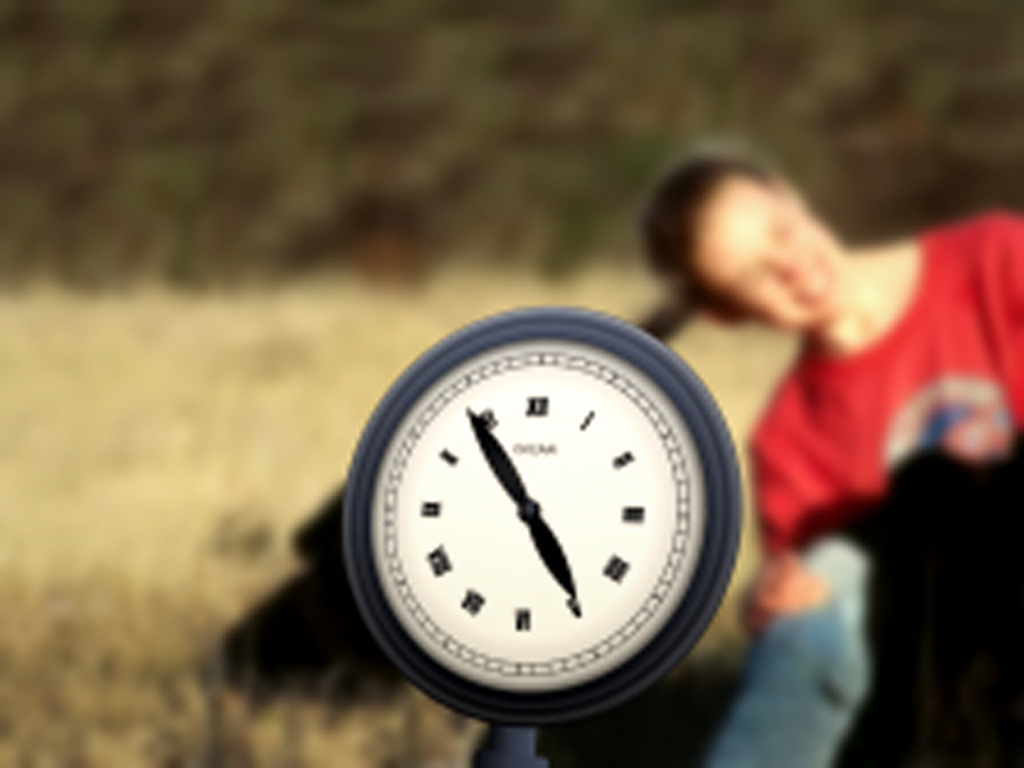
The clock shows 4 h 54 min
